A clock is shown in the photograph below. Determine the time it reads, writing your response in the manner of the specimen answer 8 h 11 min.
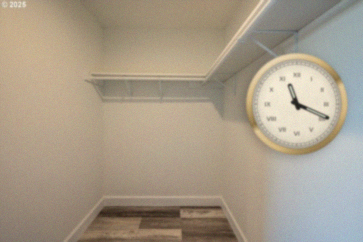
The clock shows 11 h 19 min
